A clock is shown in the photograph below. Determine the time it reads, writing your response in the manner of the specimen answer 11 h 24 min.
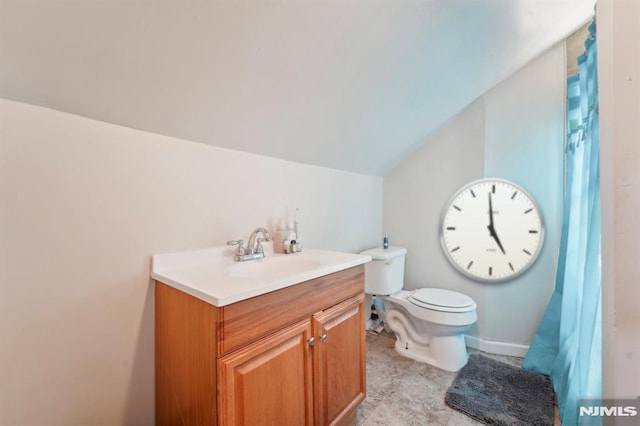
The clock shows 4 h 59 min
